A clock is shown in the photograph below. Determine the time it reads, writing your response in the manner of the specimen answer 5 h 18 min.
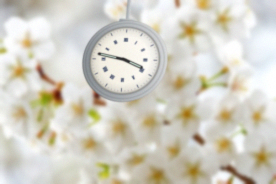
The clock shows 3 h 47 min
